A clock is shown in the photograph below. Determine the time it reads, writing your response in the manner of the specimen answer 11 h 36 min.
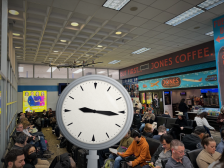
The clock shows 9 h 16 min
